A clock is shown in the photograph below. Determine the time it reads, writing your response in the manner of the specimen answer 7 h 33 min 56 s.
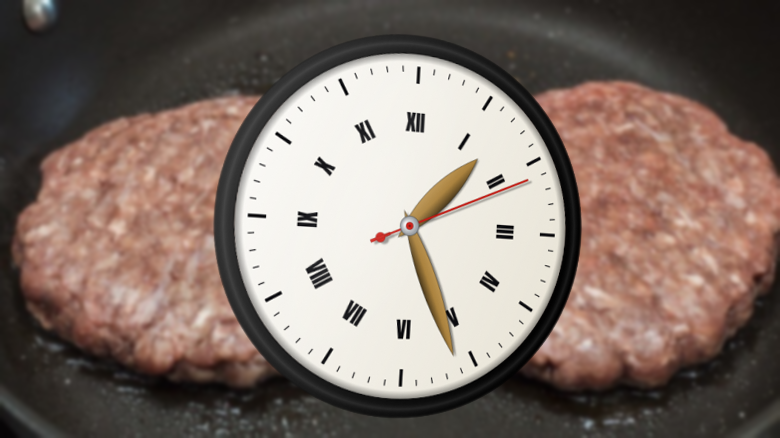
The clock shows 1 h 26 min 11 s
